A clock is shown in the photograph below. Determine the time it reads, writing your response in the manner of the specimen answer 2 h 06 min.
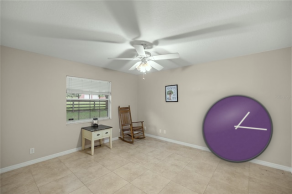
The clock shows 1 h 16 min
